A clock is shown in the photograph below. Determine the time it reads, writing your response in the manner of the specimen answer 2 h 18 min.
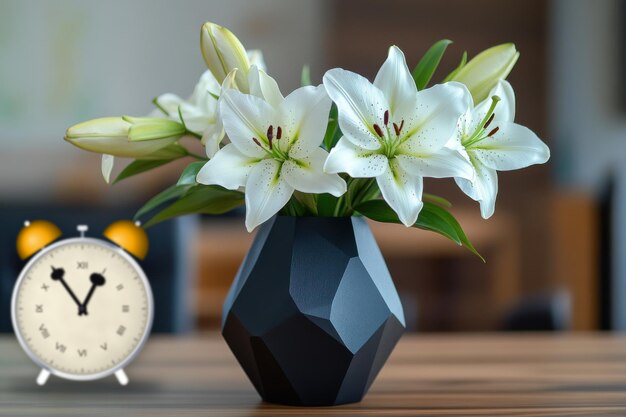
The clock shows 12 h 54 min
